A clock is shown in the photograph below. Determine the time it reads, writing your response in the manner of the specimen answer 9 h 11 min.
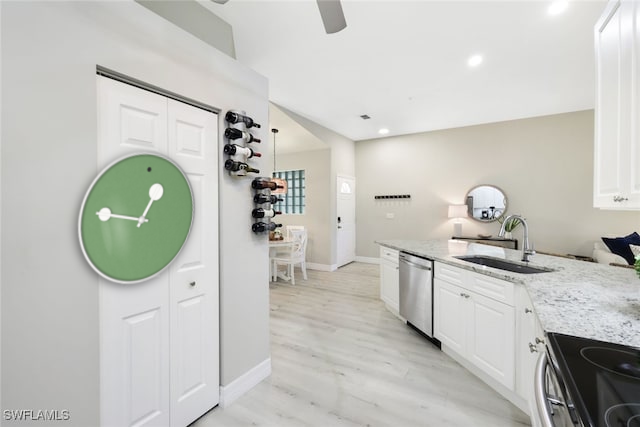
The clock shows 12 h 46 min
